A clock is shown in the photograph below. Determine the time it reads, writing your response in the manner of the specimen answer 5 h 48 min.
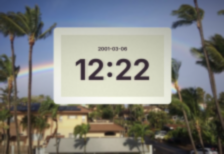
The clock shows 12 h 22 min
